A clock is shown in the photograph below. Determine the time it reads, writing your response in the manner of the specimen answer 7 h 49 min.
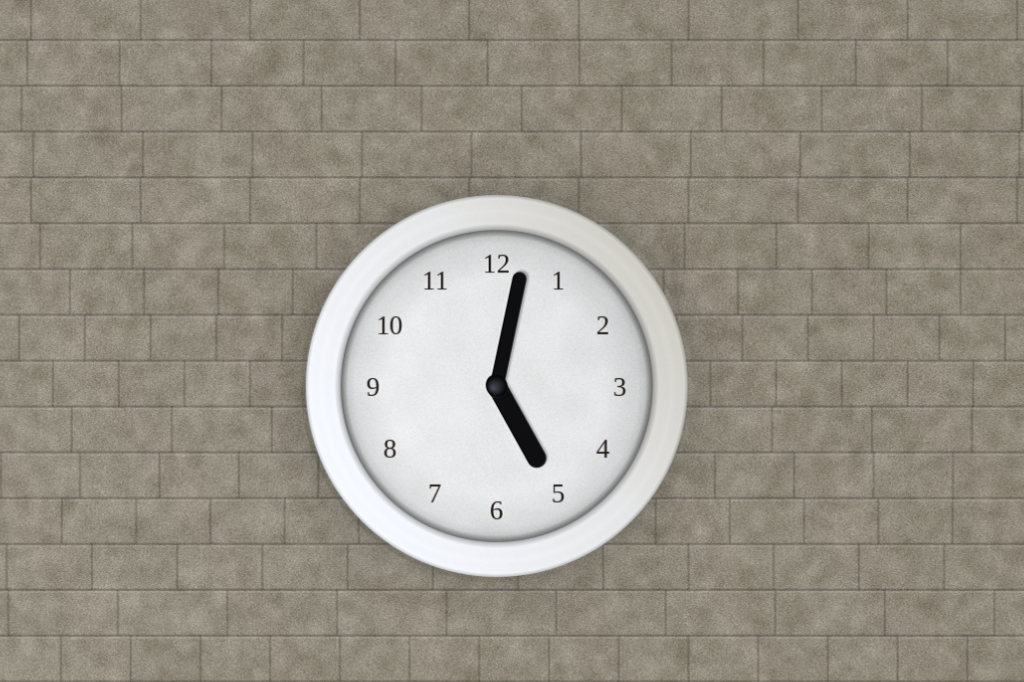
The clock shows 5 h 02 min
